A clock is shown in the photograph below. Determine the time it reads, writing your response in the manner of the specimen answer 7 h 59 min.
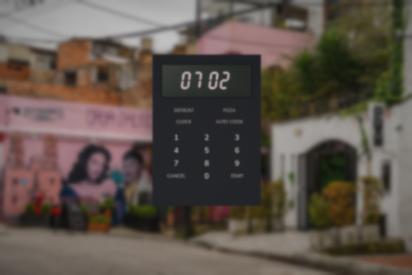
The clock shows 7 h 02 min
